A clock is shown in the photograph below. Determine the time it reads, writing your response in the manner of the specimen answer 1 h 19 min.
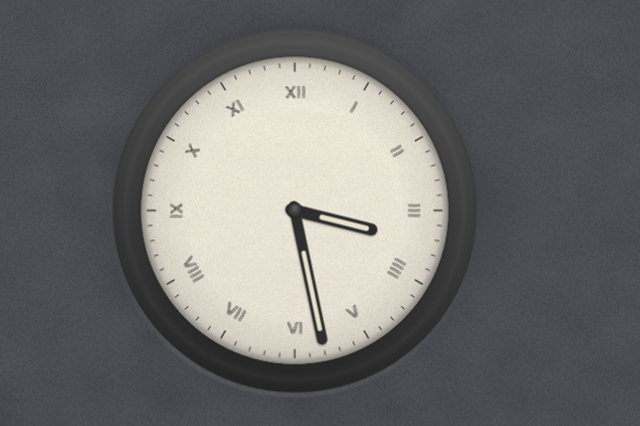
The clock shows 3 h 28 min
